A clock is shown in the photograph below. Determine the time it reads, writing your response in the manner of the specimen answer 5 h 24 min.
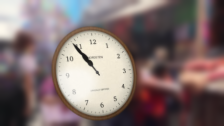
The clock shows 10 h 54 min
